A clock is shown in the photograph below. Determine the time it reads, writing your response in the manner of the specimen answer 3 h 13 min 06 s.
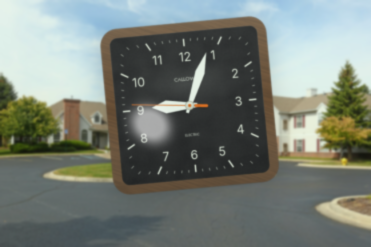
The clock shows 9 h 03 min 46 s
